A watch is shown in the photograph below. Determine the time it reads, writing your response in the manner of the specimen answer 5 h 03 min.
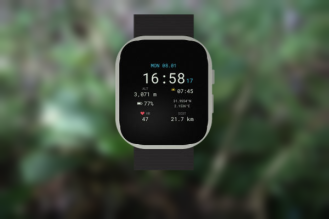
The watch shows 16 h 58 min
